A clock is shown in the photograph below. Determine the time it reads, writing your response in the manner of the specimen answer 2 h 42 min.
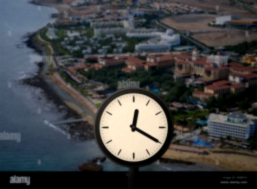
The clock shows 12 h 20 min
